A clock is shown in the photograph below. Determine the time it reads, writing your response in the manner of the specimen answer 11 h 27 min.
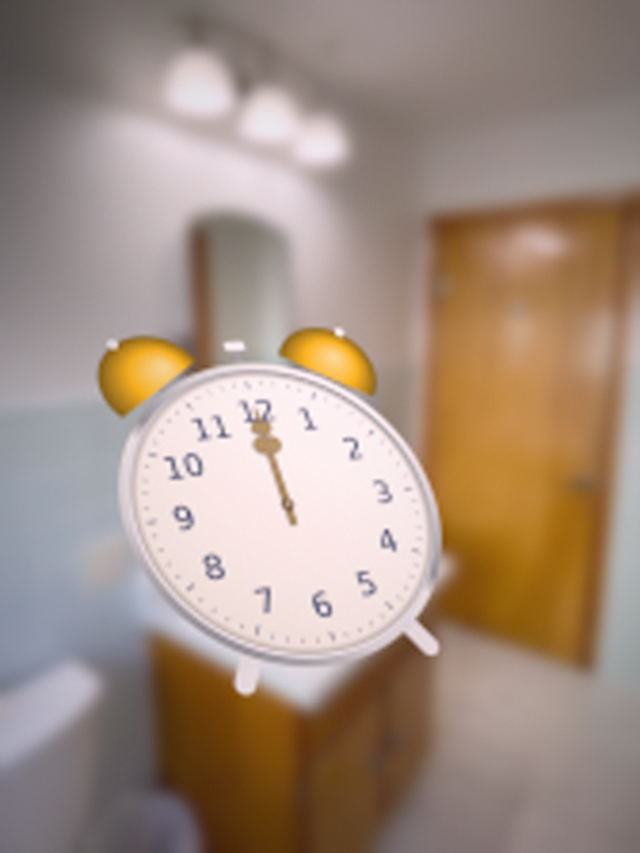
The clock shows 12 h 00 min
